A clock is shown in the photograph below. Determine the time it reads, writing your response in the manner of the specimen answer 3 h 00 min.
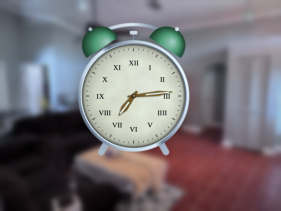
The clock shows 7 h 14 min
